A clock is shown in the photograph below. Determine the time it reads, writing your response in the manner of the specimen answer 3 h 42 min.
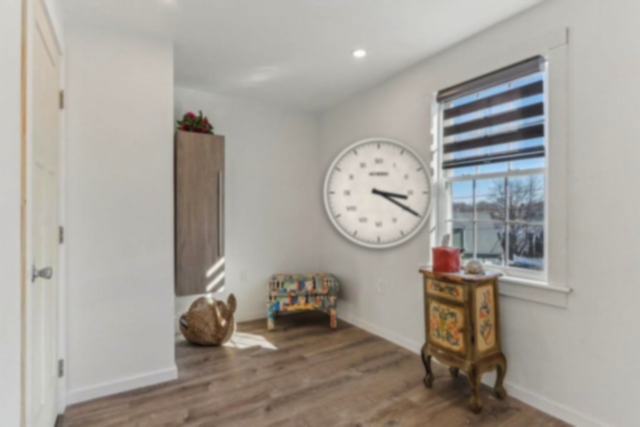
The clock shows 3 h 20 min
